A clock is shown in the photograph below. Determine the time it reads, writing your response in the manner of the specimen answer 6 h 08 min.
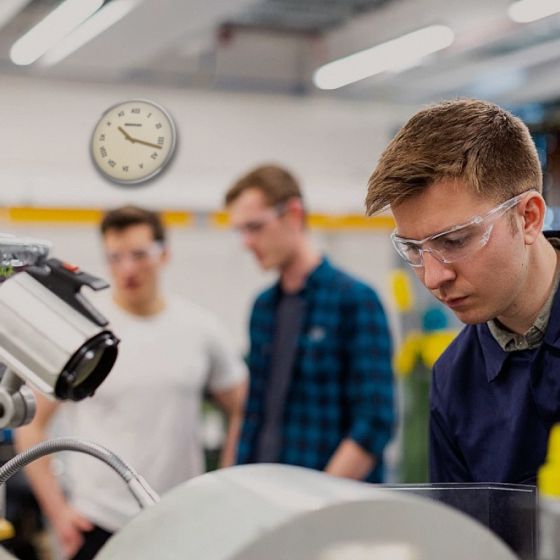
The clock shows 10 h 17 min
